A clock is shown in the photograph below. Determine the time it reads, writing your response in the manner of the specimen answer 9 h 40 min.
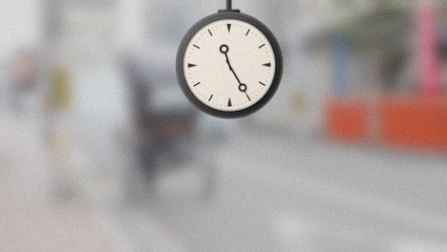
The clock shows 11 h 25 min
